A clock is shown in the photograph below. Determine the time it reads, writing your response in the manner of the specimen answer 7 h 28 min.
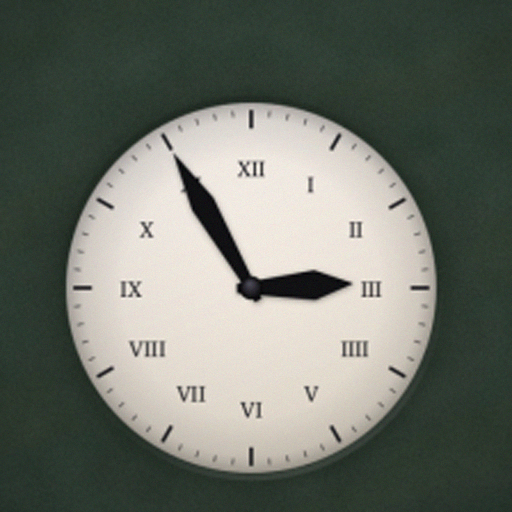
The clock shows 2 h 55 min
